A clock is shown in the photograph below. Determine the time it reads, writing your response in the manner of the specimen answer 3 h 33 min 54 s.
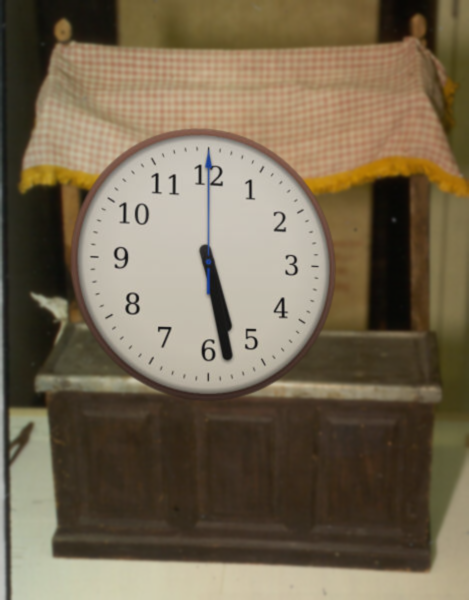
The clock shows 5 h 28 min 00 s
